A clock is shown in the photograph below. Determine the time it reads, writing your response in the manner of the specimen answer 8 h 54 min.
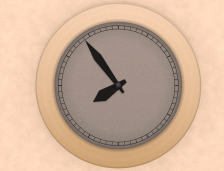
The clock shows 7 h 54 min
